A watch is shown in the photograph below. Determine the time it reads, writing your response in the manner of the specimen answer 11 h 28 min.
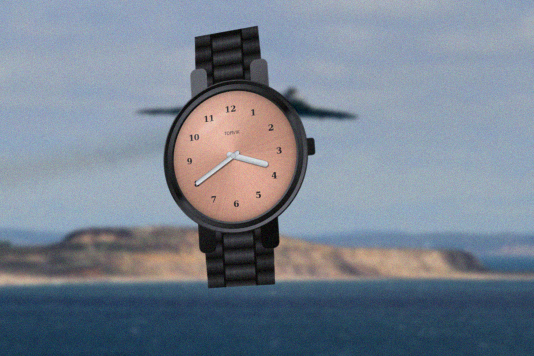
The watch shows 3 h 40 min
